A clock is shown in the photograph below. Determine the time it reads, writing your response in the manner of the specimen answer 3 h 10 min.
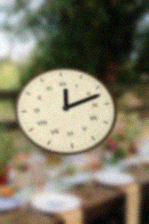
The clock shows 12 h 12 min
